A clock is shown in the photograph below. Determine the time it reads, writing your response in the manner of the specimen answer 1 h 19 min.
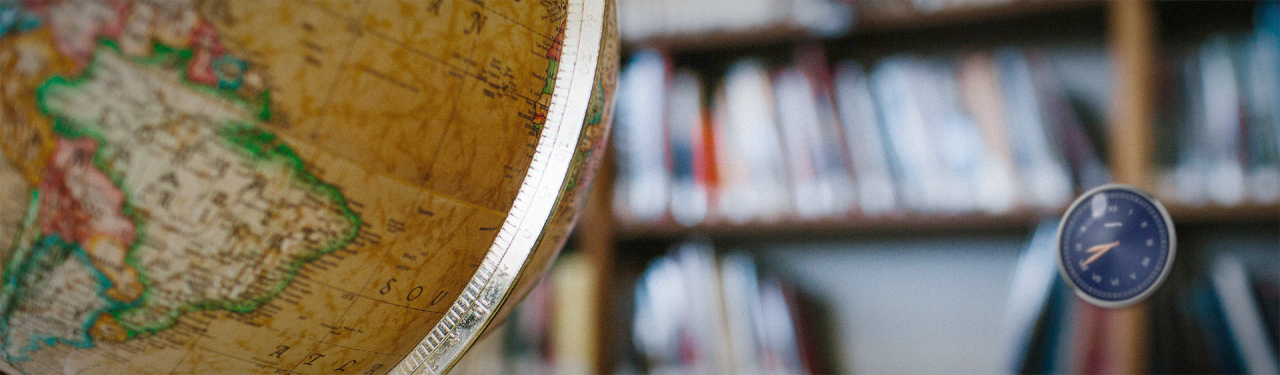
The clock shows 8 h 40 min
